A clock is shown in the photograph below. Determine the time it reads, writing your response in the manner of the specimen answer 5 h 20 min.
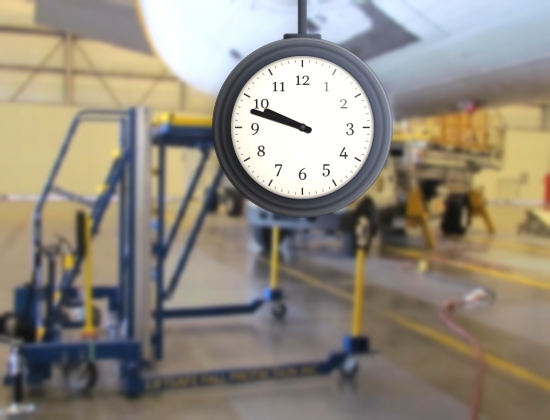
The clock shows 9 h 48 min
